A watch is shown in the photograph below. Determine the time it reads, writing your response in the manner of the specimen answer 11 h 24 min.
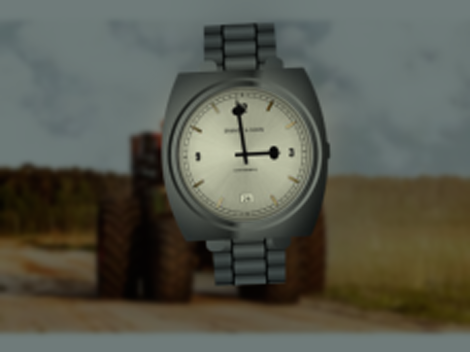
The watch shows 2 h 59 min
